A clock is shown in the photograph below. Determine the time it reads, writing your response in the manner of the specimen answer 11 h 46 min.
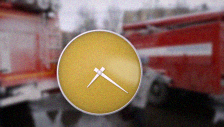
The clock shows 7 h 21 min
